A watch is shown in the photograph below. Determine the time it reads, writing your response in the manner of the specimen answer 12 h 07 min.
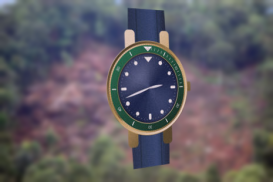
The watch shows 2 h 42 min
